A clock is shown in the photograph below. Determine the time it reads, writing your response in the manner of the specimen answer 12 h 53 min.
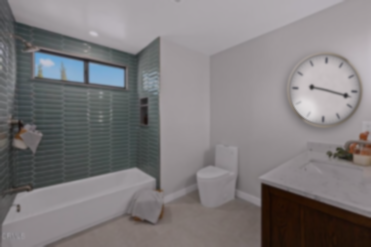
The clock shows 9 h 17 min
